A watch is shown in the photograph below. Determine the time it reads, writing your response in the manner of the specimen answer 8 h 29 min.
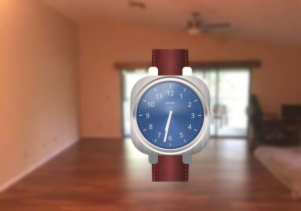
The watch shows 6 h 32 min
